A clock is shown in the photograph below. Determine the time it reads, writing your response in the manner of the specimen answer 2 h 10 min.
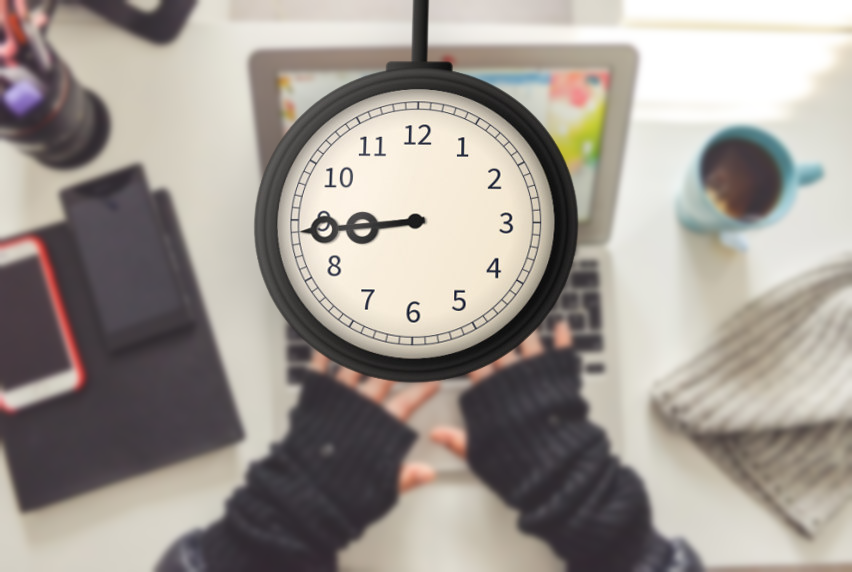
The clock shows 8 h 44 min
